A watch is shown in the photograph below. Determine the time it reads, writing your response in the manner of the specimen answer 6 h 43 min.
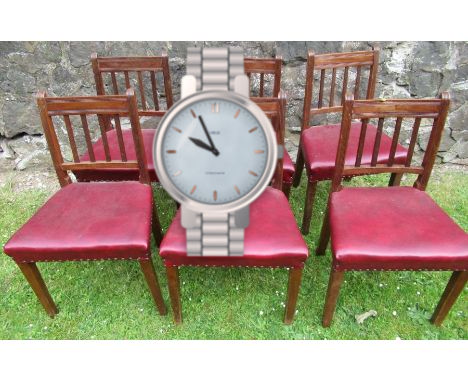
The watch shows 9 h 56 min
